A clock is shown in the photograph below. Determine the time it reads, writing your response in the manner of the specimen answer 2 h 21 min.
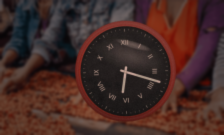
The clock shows 6 h 18 min
